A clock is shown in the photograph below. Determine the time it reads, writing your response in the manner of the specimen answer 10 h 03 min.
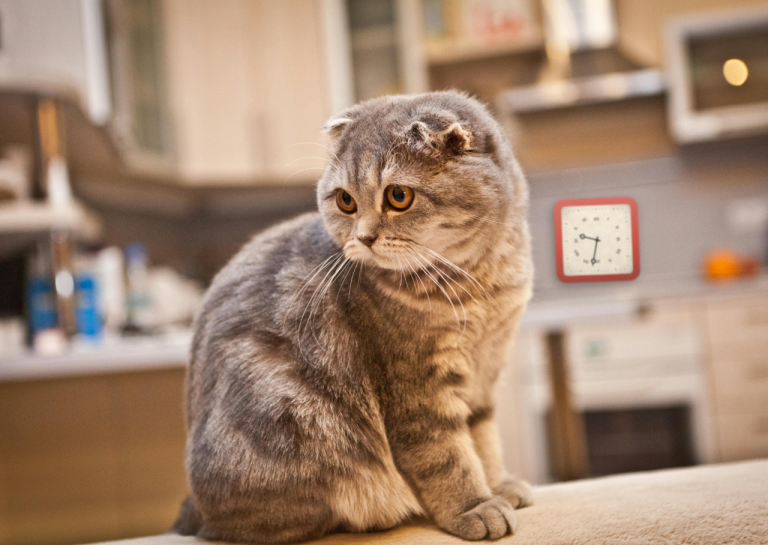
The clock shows 9 h 32 min
